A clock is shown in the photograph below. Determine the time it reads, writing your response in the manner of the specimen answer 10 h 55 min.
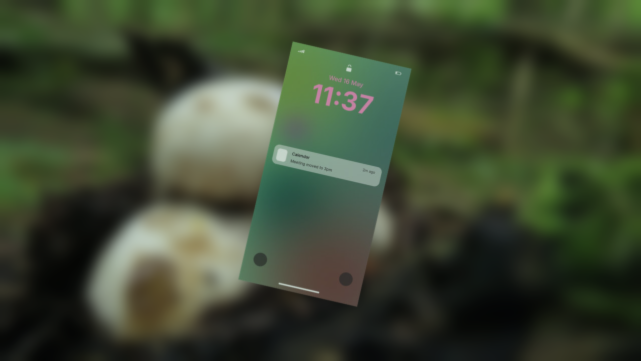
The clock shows 11 h 37 min
